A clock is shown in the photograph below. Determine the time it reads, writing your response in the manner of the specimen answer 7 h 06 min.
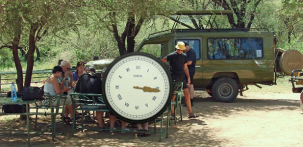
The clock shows 3 h 16 min
